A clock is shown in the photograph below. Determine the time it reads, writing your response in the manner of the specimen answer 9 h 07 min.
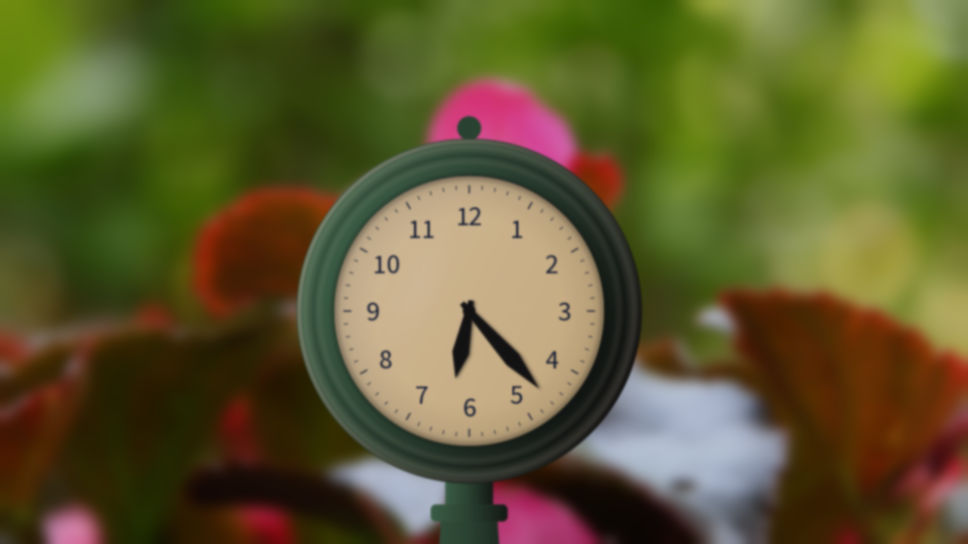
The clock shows 6 h 23 min
